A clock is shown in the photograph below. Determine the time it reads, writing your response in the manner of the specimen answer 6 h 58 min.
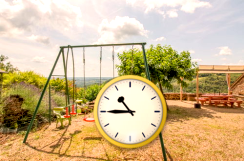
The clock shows 10 h 45 min
